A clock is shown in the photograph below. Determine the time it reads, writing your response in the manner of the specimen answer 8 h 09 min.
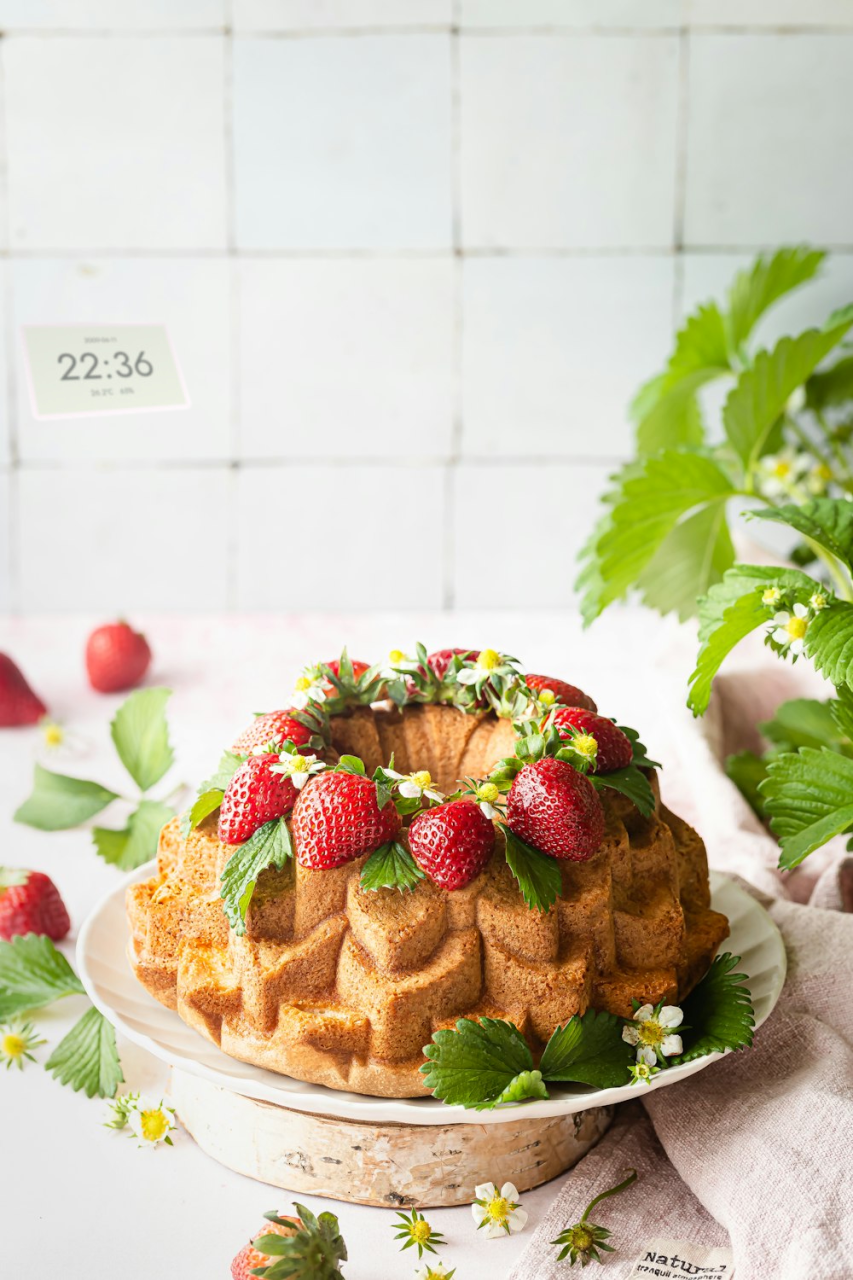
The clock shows 22 h 36 min
